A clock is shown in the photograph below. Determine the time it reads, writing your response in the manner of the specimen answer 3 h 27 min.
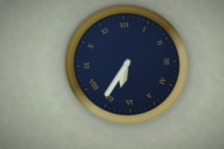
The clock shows 6 h 36 min
